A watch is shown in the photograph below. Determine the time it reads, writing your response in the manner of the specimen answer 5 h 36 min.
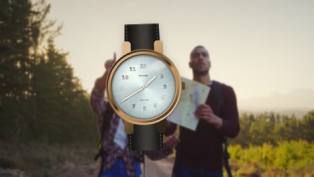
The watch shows 1 h 40 min
